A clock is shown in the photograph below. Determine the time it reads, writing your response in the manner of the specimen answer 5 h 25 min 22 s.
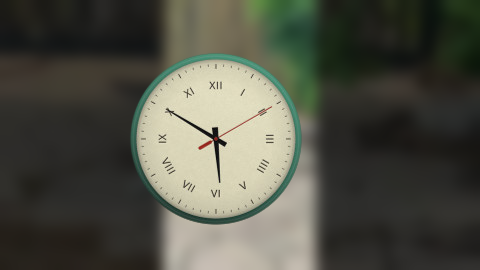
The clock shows 5 h 50 min 10 s
